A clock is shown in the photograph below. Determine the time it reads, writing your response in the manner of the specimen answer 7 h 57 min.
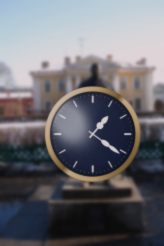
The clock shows 1 h 21 min
